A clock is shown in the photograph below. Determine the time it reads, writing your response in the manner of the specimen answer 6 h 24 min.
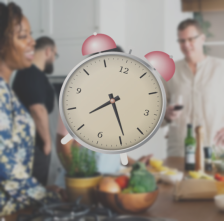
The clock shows 7 h 24 min
